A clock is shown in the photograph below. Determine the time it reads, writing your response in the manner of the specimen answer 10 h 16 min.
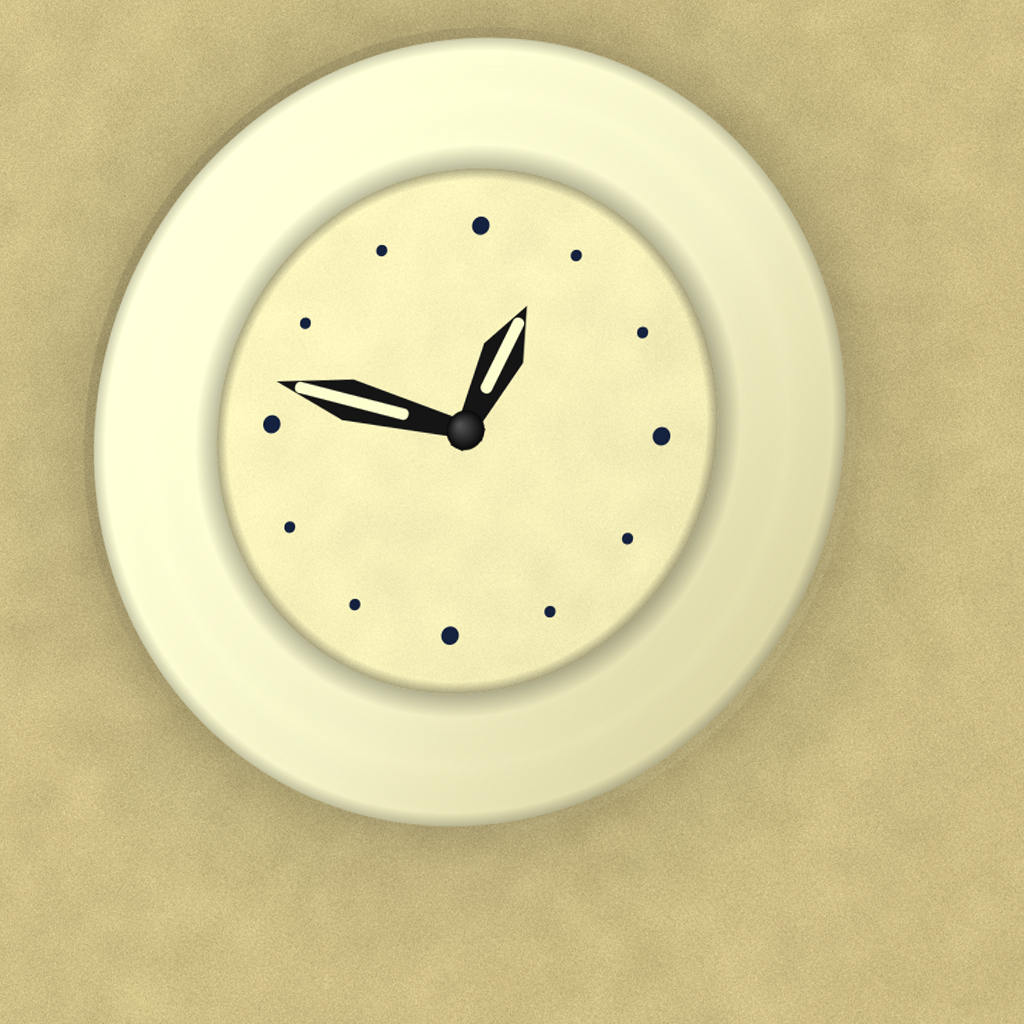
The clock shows 12 h 47 min
